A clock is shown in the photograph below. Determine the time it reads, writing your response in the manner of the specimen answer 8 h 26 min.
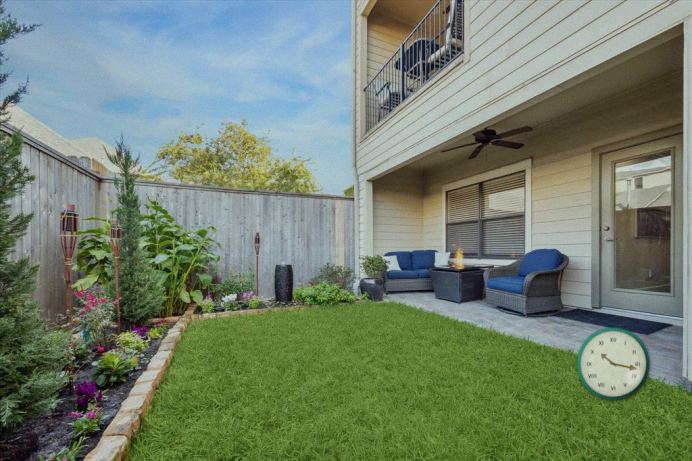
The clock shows 10 h 17 min
